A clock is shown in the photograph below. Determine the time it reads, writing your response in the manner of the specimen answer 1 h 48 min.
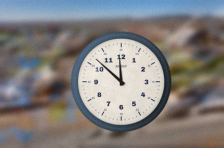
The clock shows 11 h 52 min
